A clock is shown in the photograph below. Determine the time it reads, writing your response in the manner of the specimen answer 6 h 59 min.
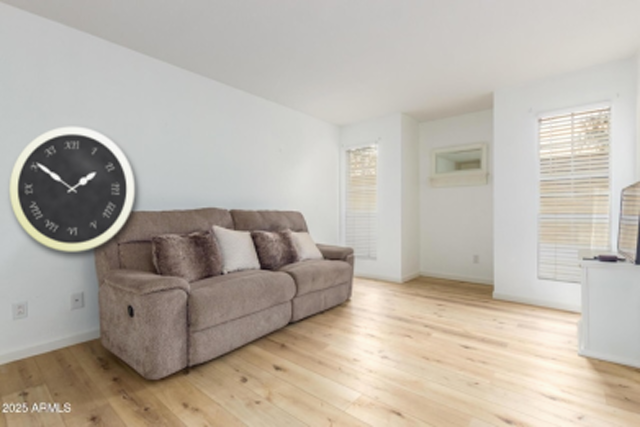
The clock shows 1 h 51 min
